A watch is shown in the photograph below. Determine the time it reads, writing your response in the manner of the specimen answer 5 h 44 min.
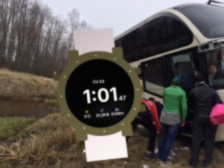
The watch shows 1 h 01 min
